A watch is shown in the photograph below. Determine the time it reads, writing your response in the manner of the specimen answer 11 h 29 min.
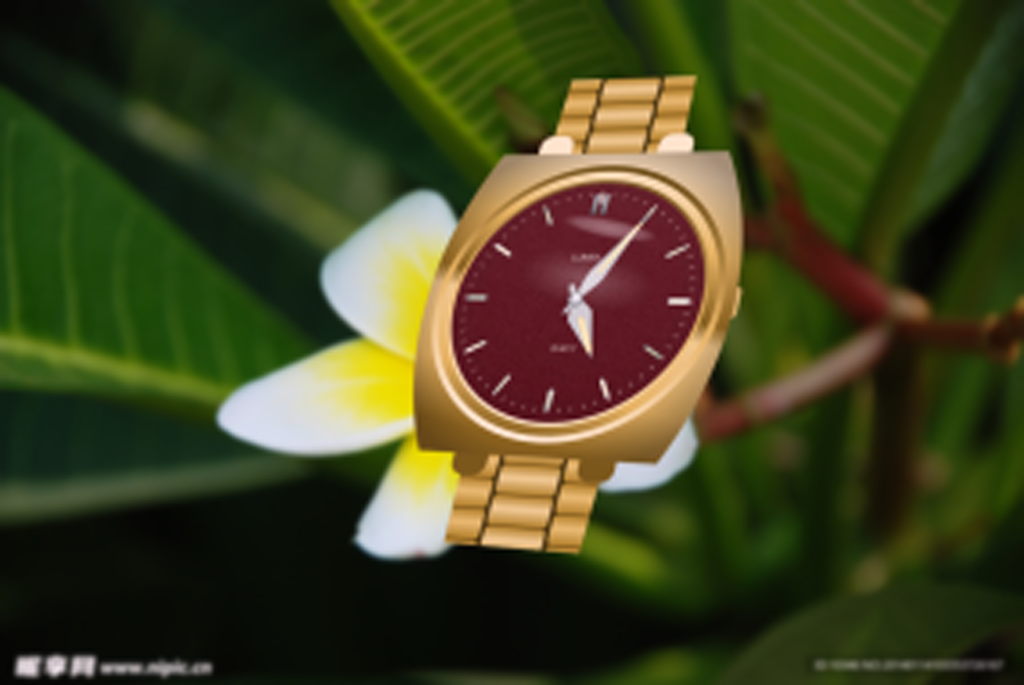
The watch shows 5 h 05 min
